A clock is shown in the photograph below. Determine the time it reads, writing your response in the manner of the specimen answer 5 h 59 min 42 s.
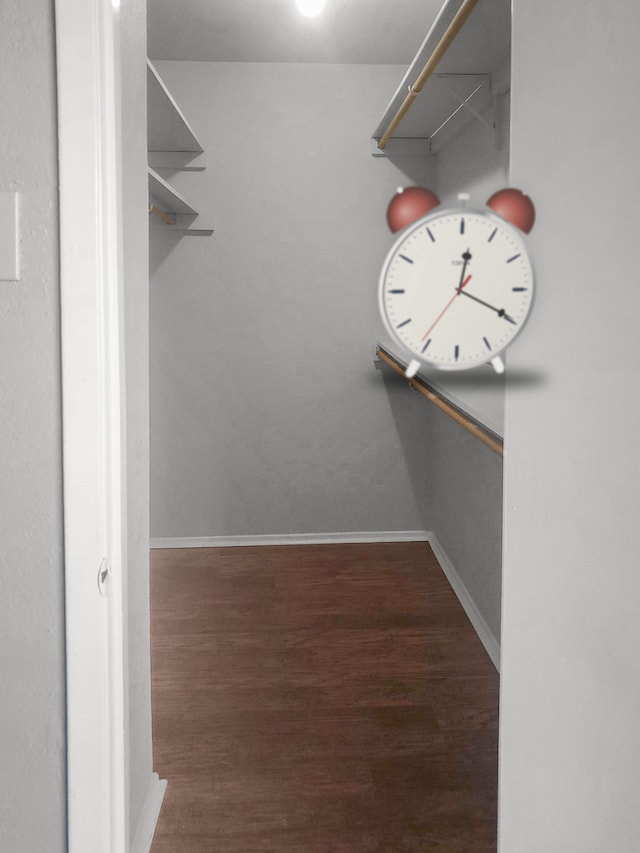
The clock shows 12 h 19 min 36 s
